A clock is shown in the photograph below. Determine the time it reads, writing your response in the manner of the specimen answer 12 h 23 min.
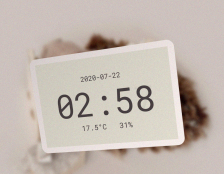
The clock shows 2 h 58 min
